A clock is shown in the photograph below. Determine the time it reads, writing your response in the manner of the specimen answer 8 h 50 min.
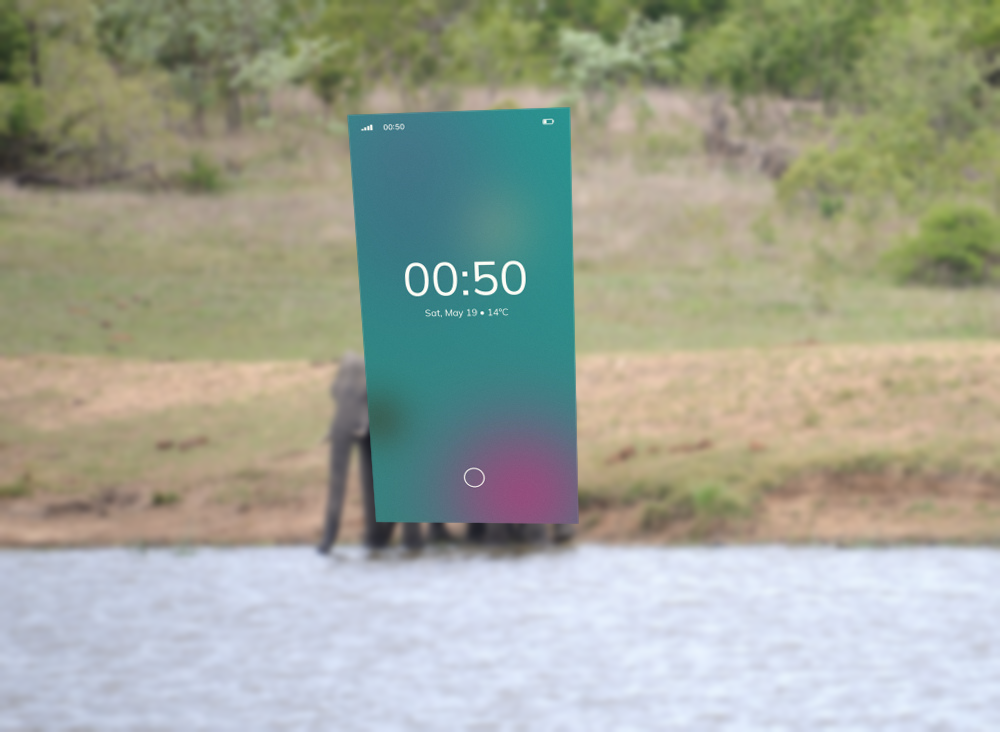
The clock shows 0 h 50 min
